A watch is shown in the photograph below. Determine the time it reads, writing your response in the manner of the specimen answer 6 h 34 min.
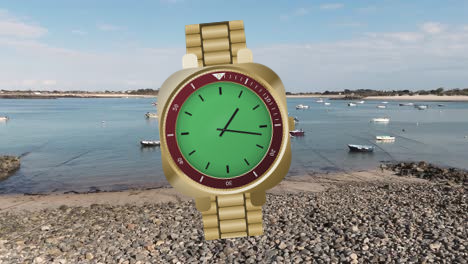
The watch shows 1 h 17 min
